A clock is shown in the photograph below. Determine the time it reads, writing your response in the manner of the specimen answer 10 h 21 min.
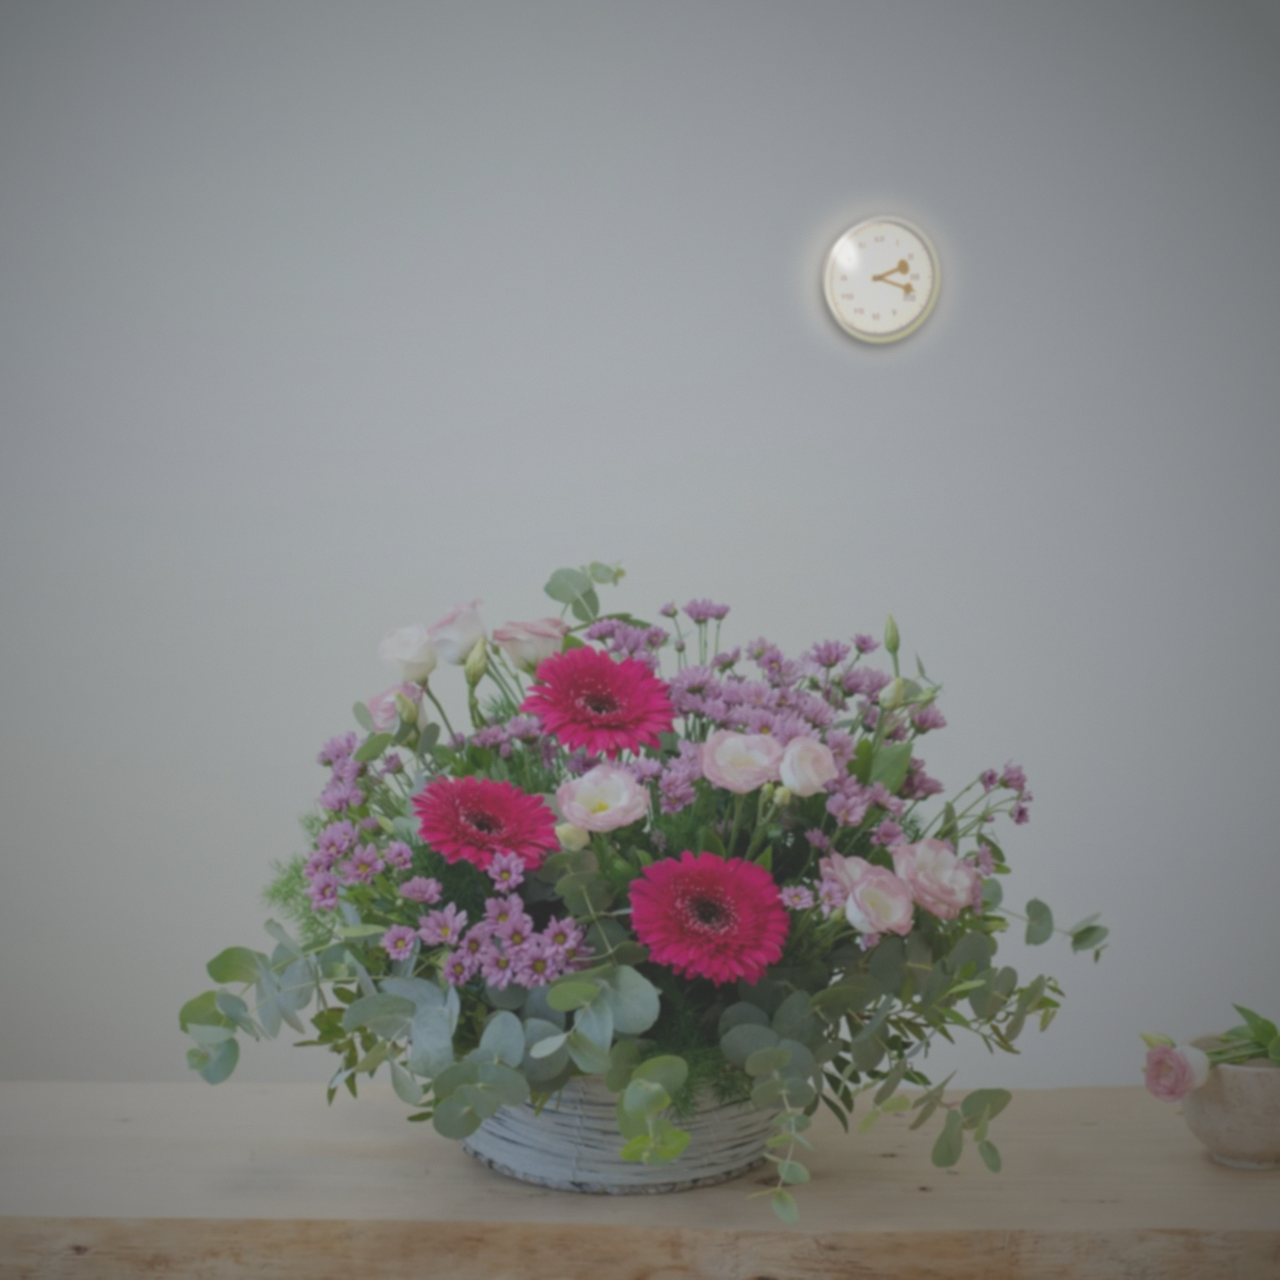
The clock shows 2 h 18 min
